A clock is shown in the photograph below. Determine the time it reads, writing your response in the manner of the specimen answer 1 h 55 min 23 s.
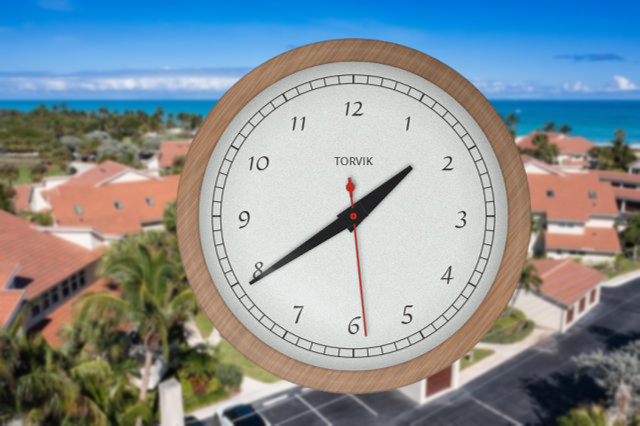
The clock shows 1 h 39 min 29 s
